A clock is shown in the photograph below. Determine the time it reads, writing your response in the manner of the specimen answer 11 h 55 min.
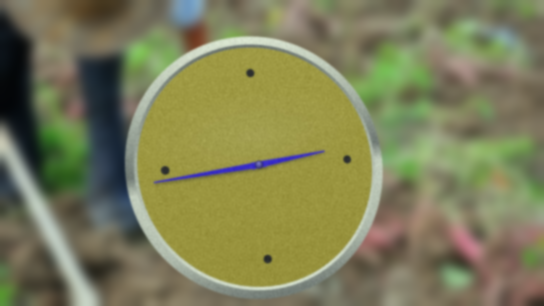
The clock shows 2 h 44 min
